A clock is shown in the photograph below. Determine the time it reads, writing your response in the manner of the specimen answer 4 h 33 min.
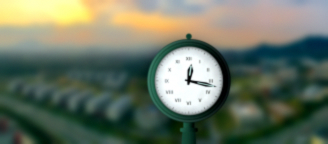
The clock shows 12 h 17 min
